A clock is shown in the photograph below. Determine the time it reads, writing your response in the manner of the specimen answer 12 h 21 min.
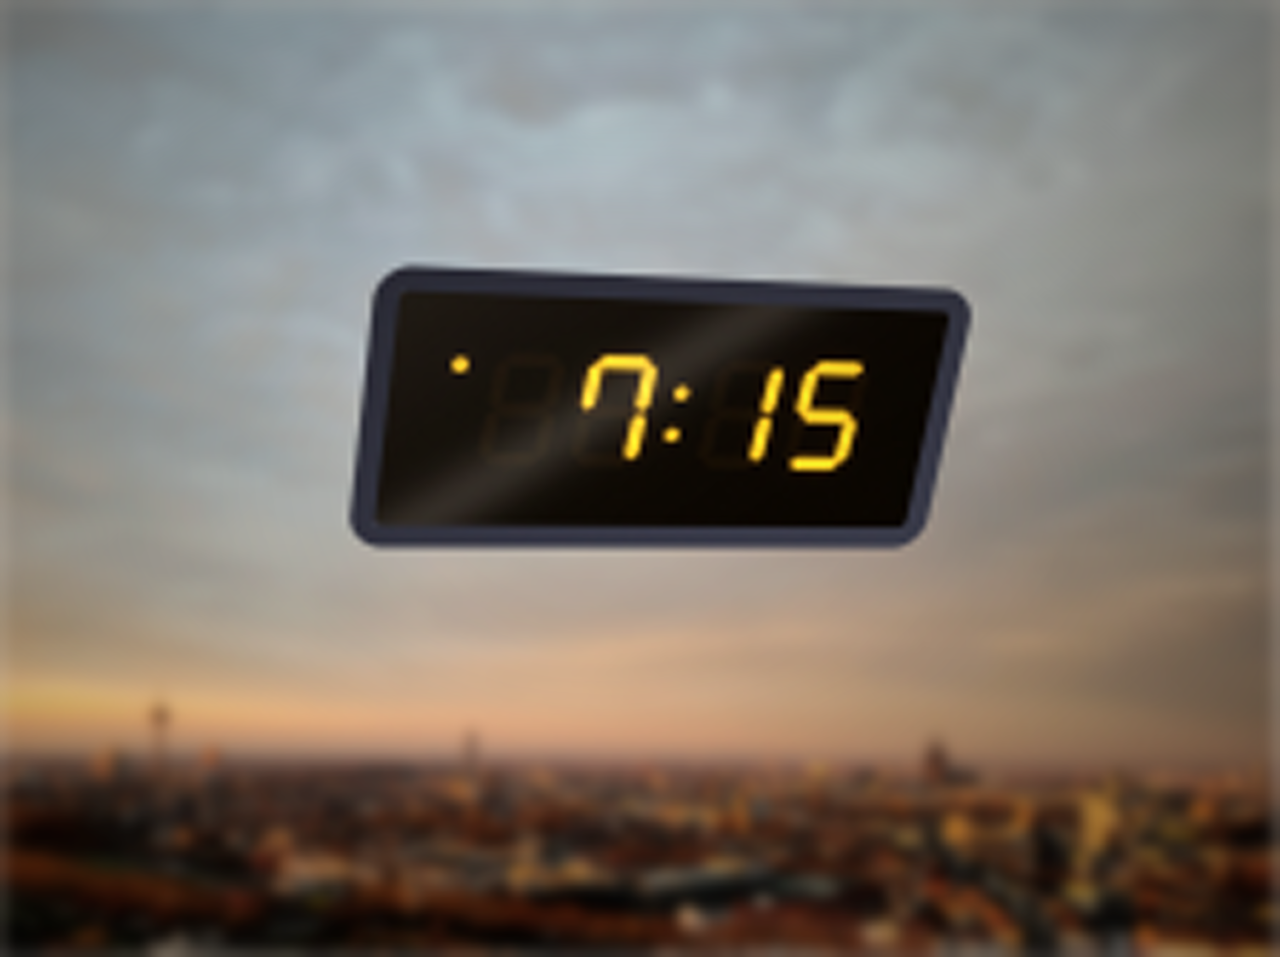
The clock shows 7 h 15 min
